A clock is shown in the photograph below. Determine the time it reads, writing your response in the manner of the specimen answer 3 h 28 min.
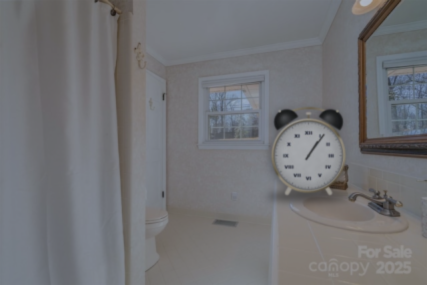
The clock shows 1 h 06 min
